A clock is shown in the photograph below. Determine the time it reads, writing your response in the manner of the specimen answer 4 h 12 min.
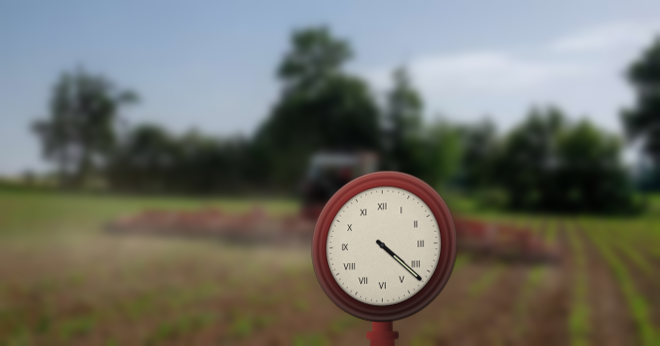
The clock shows 4 h 22 min
